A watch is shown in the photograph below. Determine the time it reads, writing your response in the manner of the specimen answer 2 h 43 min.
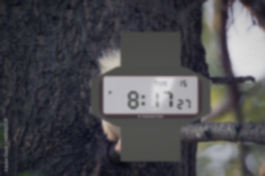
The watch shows 8 h 17 min
